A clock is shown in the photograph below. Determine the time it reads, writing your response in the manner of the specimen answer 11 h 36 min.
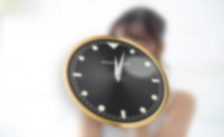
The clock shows 12 h 03 min
